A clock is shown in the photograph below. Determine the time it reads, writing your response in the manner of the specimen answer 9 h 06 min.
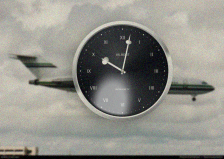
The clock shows 10 h 02 min
